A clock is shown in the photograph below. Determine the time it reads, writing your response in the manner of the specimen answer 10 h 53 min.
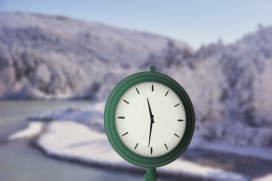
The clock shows 11 h 31 min
